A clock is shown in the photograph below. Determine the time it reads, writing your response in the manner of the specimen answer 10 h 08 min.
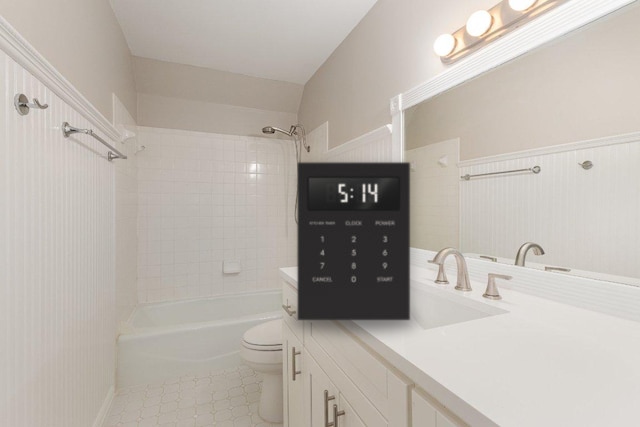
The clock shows 5 h 14 min
